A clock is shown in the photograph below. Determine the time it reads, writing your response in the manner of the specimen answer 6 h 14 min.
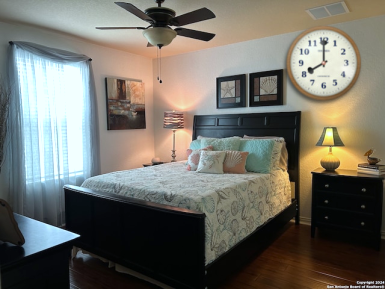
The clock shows 8 h 00 min
